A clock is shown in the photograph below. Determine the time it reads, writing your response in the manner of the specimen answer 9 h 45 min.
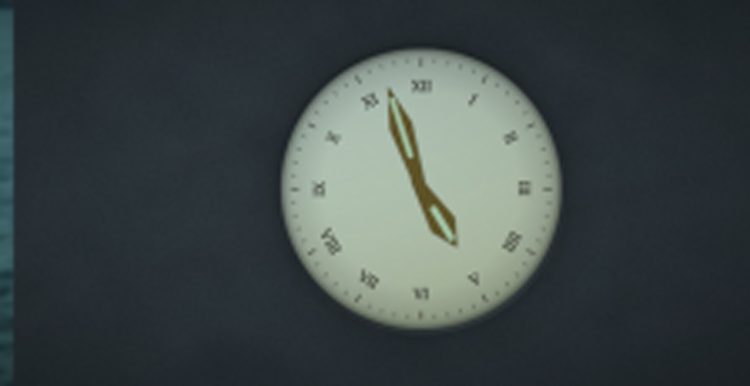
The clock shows 4 h 57 min
